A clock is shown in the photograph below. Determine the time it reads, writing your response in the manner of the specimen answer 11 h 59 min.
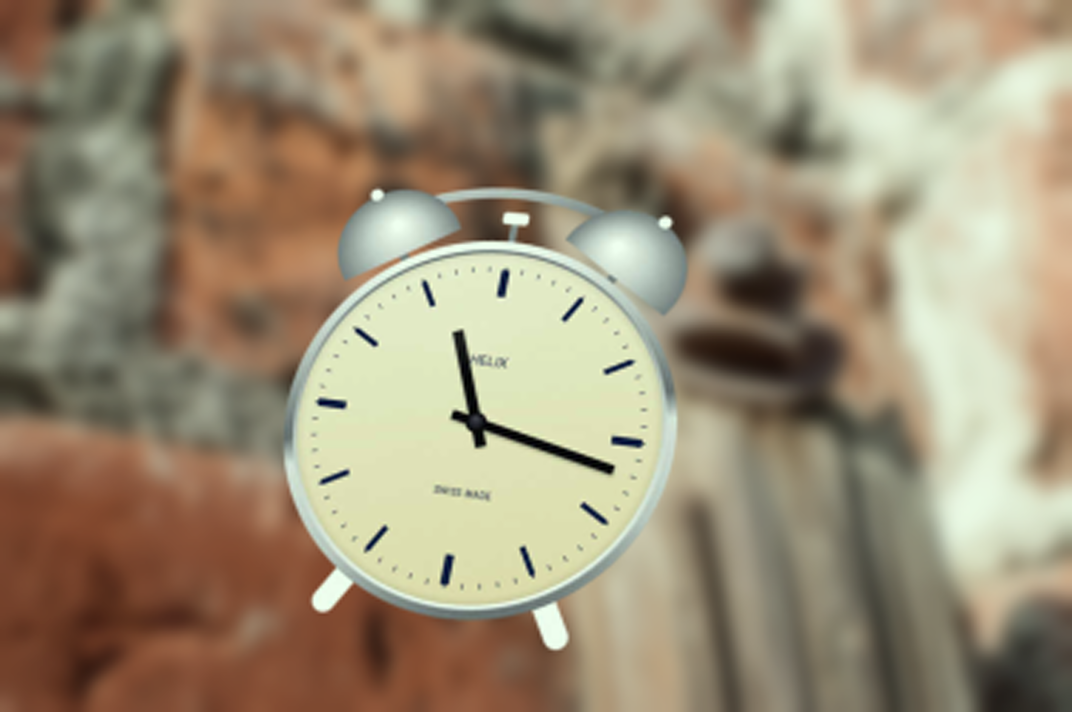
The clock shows 11 h 17 min
